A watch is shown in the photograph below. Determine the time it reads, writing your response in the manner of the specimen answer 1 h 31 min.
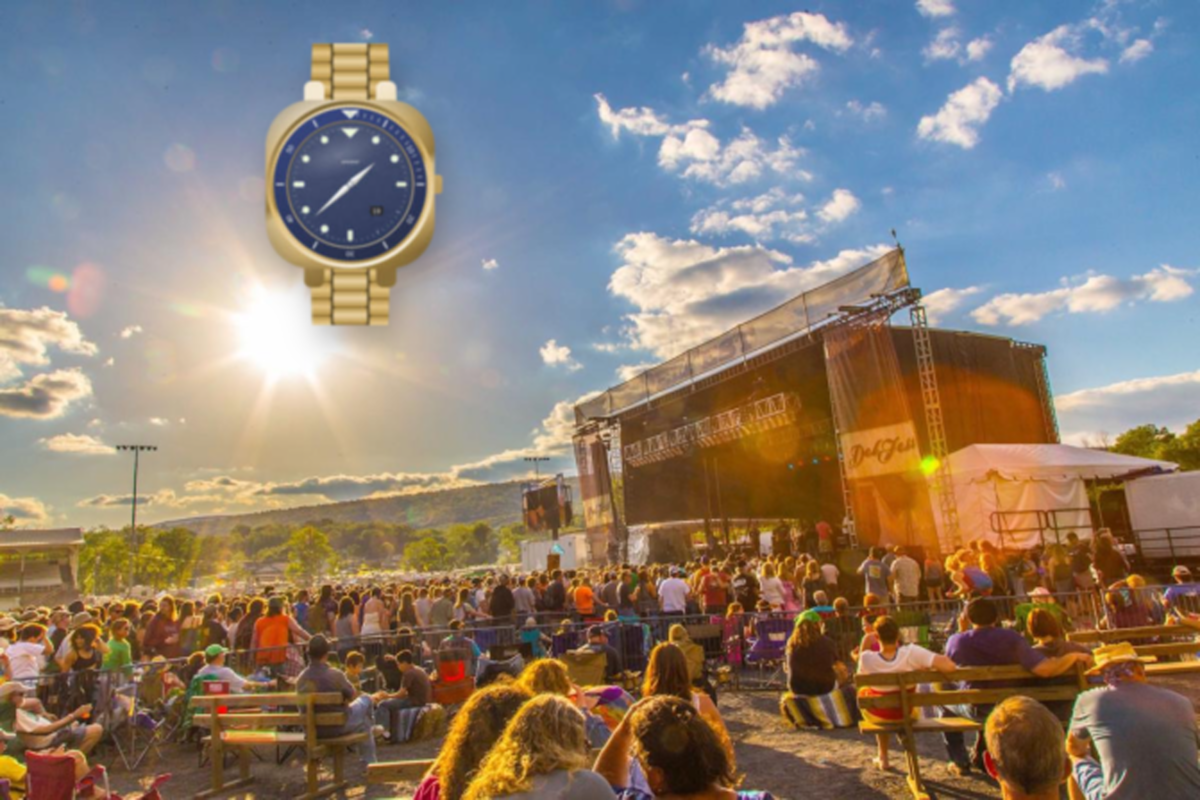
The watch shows 1 h 38 min
